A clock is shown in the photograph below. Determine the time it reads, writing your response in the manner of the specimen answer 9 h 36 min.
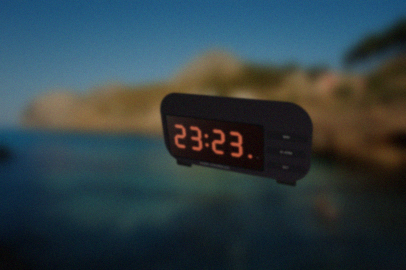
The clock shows 23 h 23 min
